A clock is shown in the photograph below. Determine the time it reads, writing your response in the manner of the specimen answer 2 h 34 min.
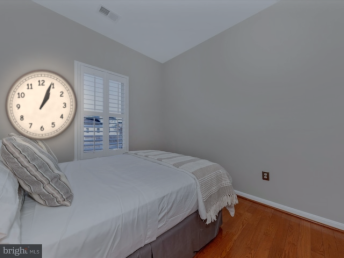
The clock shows 1 h 04 min
